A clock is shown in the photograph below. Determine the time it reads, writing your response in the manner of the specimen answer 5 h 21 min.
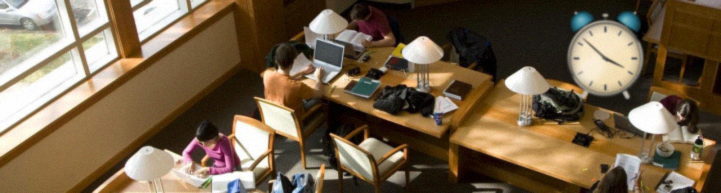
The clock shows 3 h 52 min
